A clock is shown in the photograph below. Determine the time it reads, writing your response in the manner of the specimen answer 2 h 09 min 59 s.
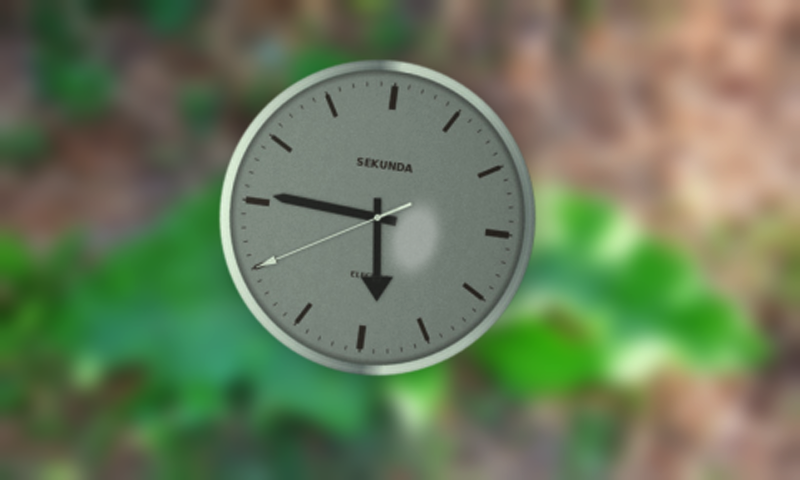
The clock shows 5 h 45 min 40 s
